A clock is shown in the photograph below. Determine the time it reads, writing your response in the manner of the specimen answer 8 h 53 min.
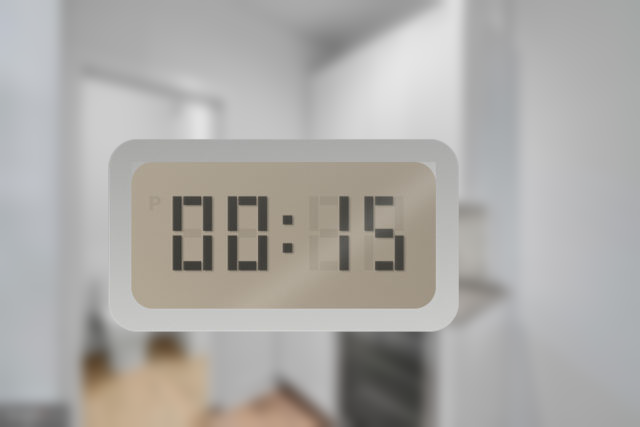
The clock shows 0 h 15 min
